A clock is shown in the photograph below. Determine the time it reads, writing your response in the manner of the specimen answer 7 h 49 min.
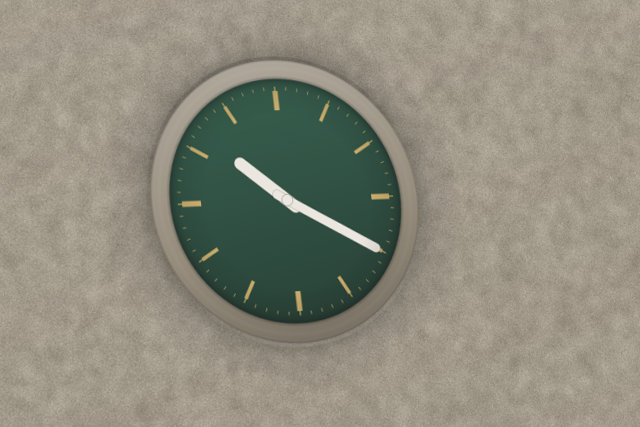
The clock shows 10 h 20 min
